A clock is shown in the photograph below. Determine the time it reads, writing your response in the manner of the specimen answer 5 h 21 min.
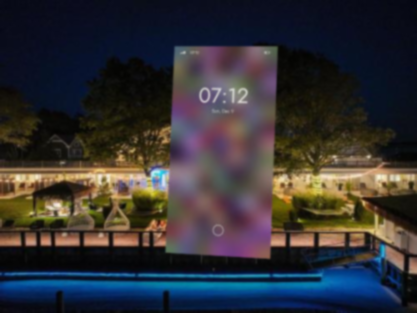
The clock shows 7 h 12 min
